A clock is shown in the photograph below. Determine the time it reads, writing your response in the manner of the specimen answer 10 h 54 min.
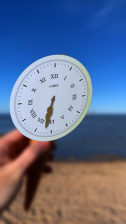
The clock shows 6 h 32 min
